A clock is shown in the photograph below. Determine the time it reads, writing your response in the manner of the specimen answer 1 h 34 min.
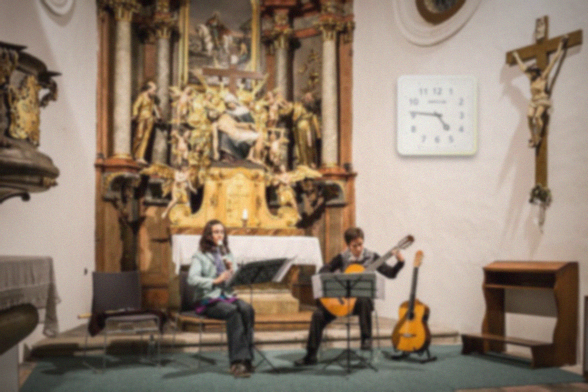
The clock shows 4 h 46 min
